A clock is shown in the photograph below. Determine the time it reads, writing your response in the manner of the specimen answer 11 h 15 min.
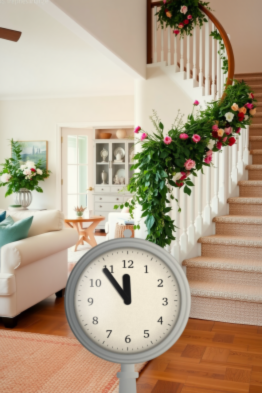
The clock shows 11 h 54 min
